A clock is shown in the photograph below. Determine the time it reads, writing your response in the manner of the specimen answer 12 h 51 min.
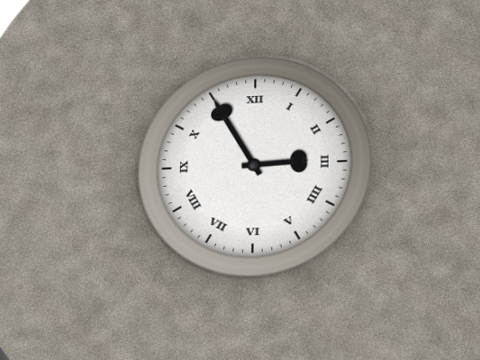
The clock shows 2 h 55 min
